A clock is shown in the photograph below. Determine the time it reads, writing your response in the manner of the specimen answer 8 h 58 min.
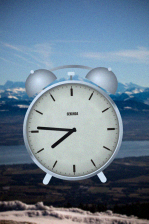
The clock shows 7 h 46 min
